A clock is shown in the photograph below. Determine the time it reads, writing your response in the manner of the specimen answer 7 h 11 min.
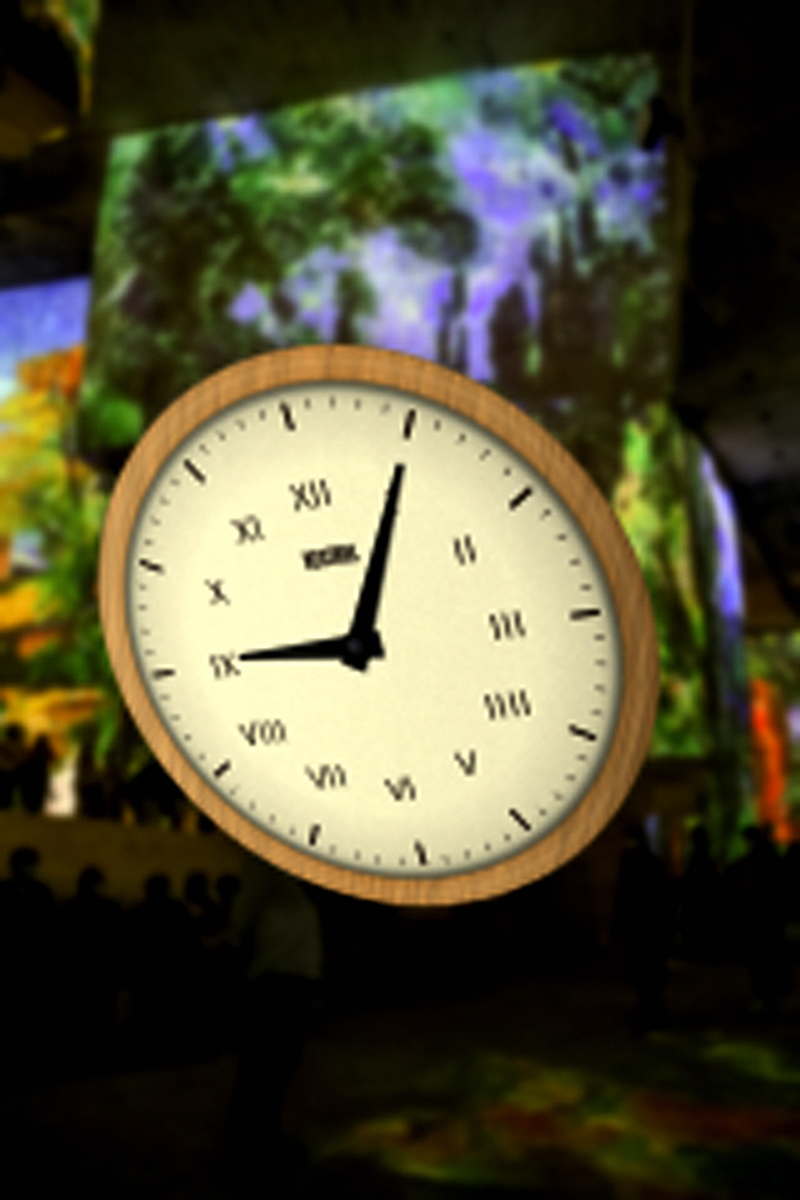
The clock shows 9 h 05 min
